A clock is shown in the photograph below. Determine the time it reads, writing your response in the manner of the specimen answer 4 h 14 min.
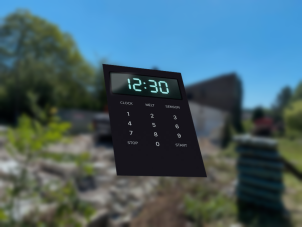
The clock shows 12 h 30 min
